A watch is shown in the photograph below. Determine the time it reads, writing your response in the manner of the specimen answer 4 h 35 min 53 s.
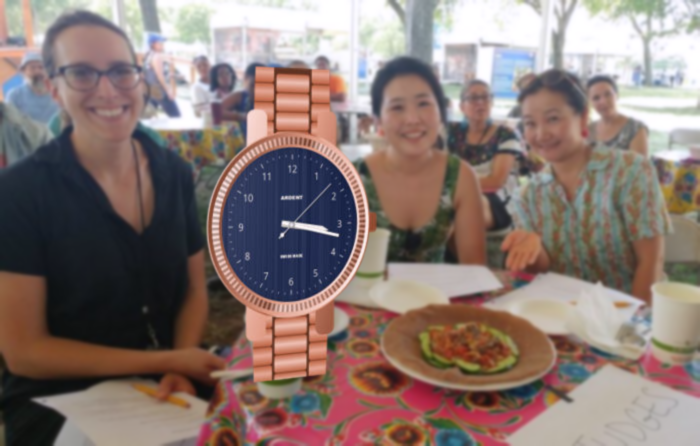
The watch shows 3 h 17 min 08 s
